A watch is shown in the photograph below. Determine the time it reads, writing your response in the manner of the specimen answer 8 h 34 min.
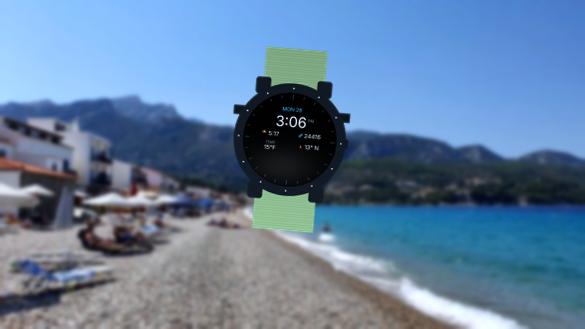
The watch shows 3 h 06 min
